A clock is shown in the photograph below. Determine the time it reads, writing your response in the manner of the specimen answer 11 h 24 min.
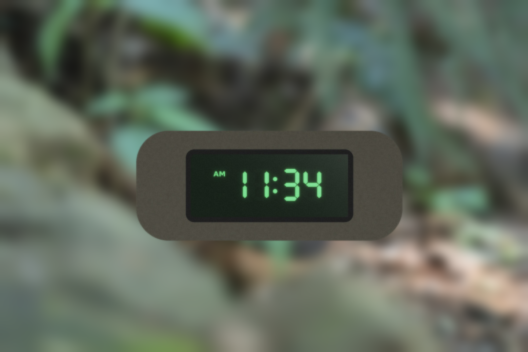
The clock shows 11 h 34 min
